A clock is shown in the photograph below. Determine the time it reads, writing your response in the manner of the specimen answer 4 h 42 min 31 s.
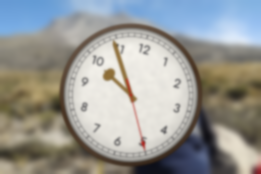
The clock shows 9 h 54 min 25 s
